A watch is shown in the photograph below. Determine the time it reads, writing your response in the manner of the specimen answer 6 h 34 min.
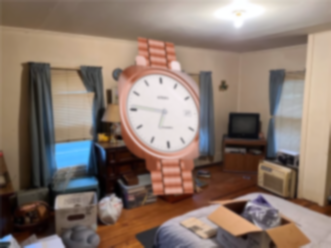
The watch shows 6 h 46 min
